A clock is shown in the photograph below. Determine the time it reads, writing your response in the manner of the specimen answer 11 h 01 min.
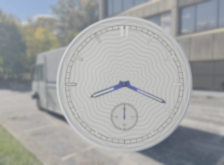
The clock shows 8 h 19 min
